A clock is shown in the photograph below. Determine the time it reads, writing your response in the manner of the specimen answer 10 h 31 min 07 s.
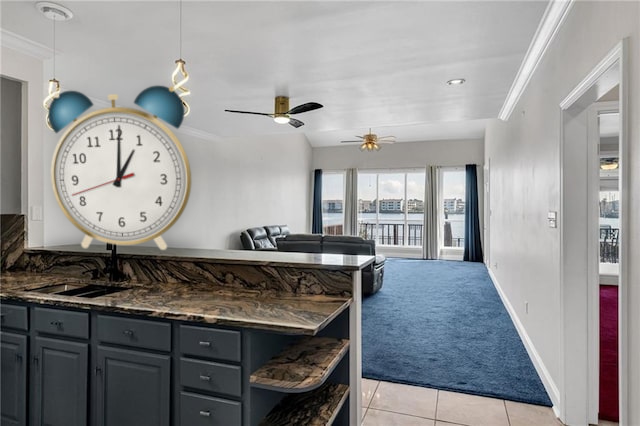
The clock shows 1 h 00 min 42 s
